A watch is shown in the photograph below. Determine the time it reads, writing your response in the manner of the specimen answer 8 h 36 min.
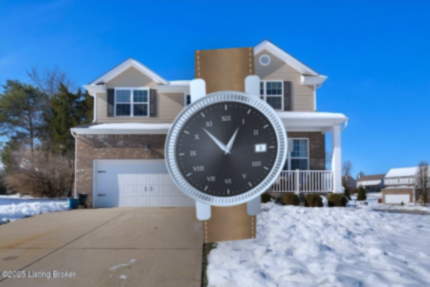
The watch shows 12 h 53 min
